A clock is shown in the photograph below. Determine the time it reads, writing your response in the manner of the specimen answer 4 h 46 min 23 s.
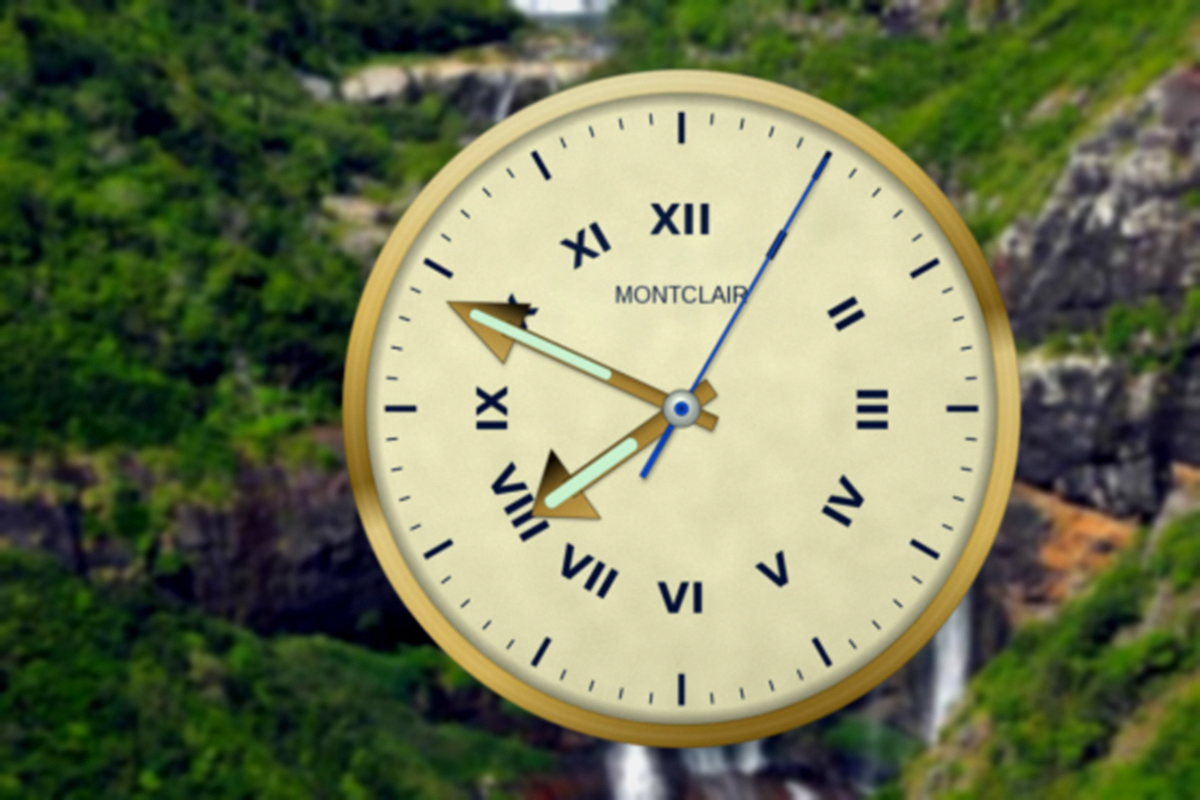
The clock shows 7 h 49 min 05 s
